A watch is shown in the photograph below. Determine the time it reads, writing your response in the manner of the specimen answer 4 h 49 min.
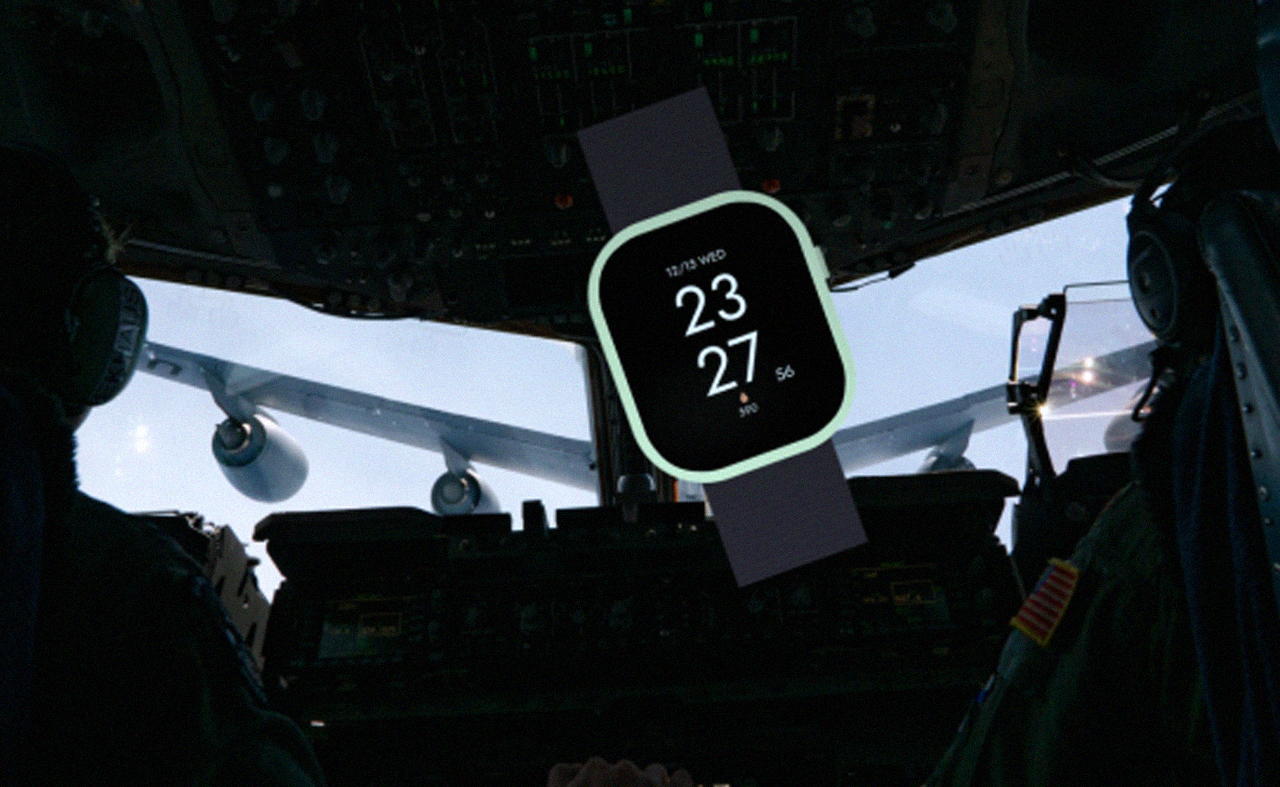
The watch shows 23 h 27 min
